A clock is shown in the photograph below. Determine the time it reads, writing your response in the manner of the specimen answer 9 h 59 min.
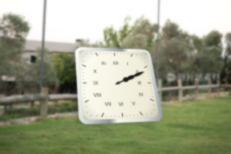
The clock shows 2 h 11 min
